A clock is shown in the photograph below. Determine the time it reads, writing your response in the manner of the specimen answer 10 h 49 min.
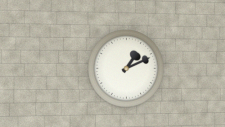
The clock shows 1 h 11 min
